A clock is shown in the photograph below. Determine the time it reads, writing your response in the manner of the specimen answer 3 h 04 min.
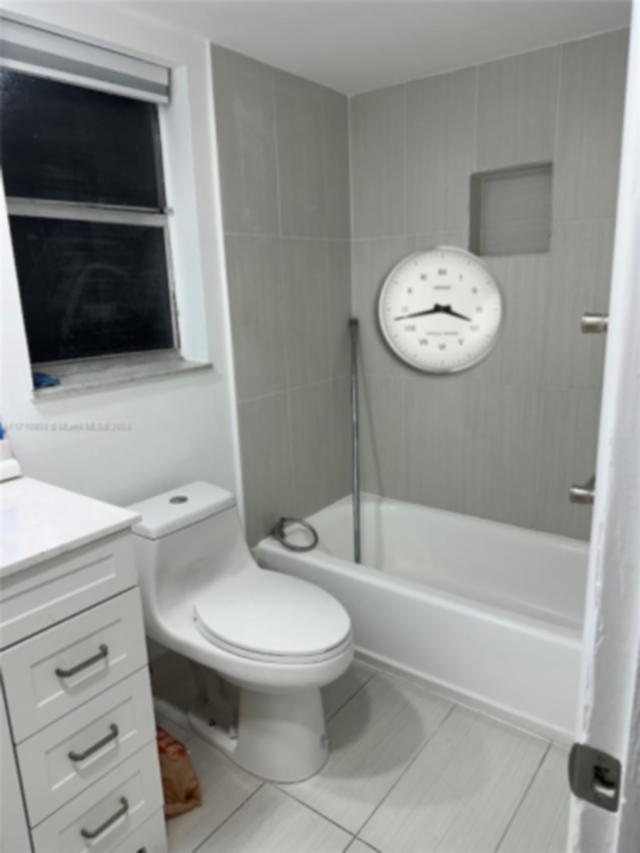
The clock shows 3 h 43 min
